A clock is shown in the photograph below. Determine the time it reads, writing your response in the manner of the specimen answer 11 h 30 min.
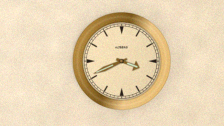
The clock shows 3 h 41 min
